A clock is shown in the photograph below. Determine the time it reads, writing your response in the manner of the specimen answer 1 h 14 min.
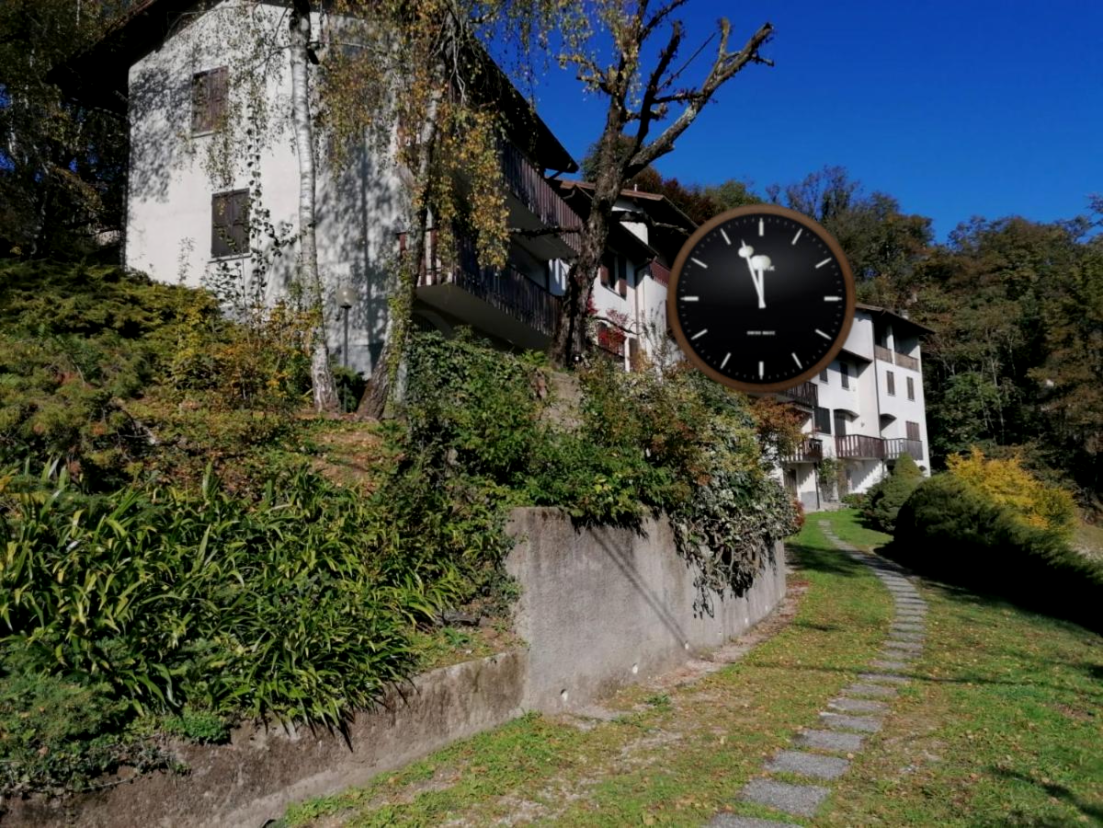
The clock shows 11 h 57 min
